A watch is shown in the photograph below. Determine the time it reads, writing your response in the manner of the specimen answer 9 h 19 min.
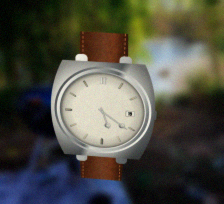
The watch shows 5 h 21 min
